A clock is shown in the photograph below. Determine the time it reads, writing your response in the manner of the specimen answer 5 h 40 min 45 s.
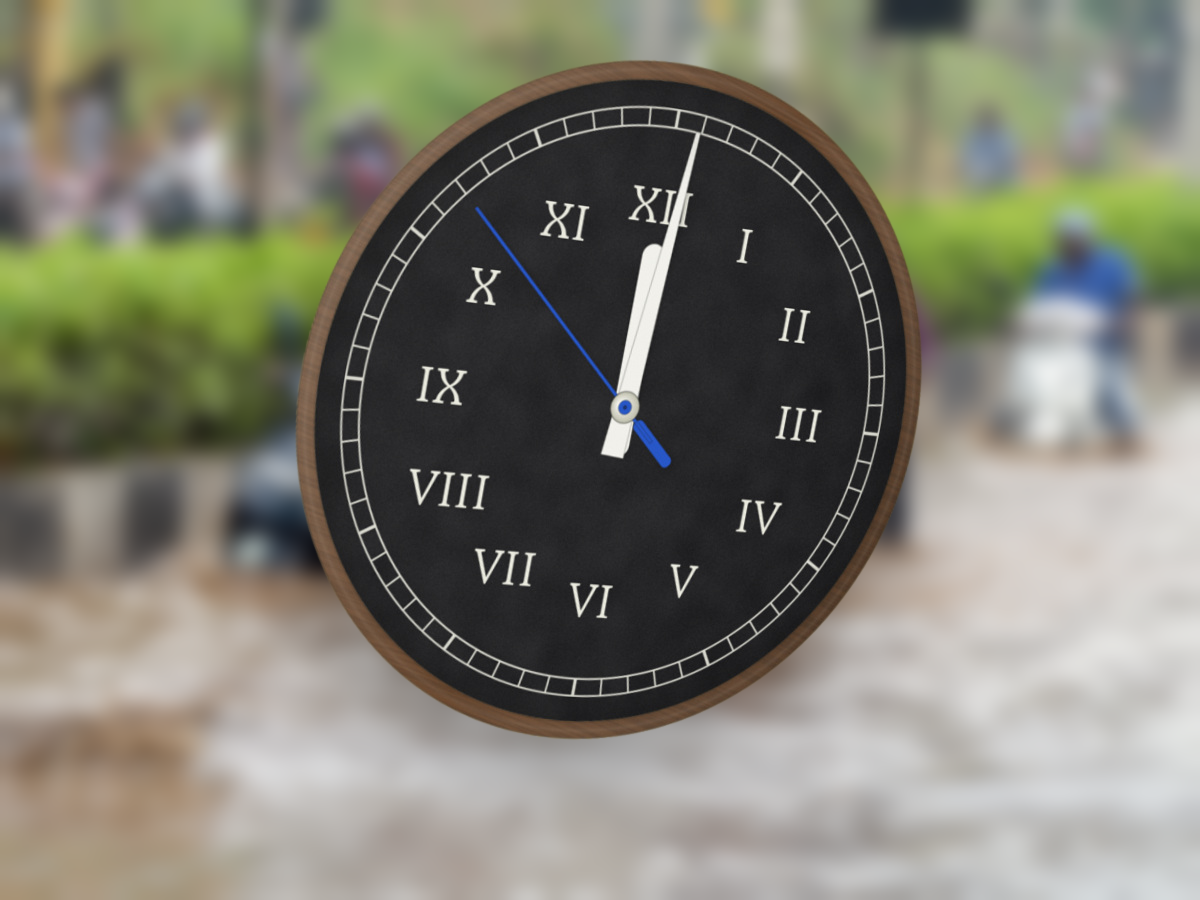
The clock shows 12 h 00 min 52 s
